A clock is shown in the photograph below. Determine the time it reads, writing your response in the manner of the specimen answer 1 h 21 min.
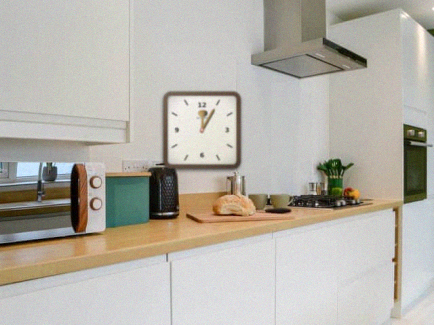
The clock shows 12 h 05 min
